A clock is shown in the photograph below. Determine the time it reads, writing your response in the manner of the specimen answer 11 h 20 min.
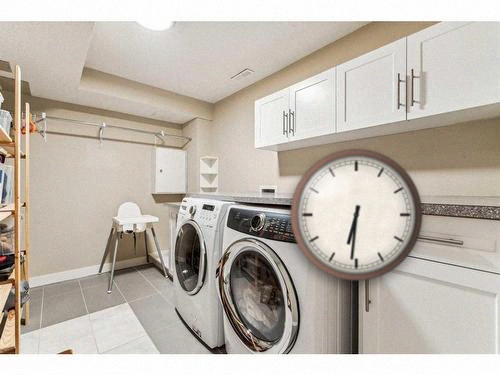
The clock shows 6 h 31 min
